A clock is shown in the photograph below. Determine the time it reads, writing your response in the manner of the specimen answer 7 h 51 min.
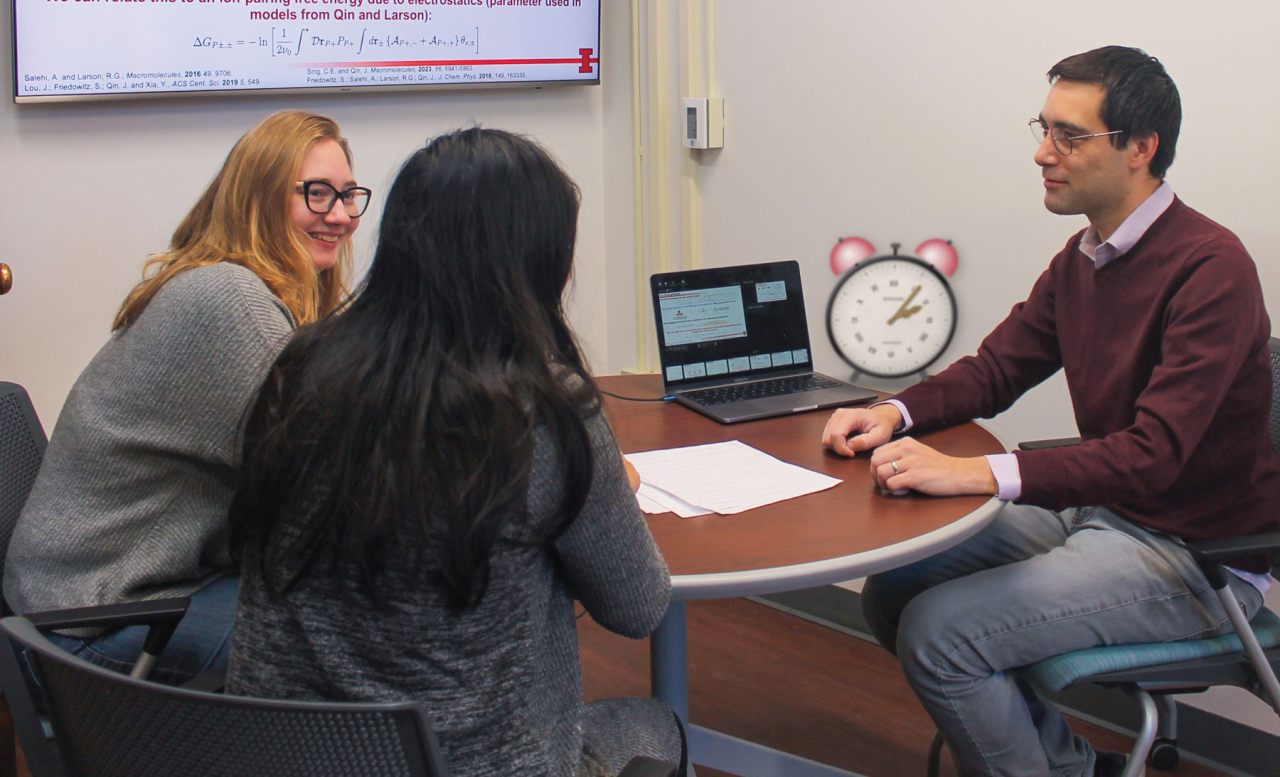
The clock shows 2 h 06 min
